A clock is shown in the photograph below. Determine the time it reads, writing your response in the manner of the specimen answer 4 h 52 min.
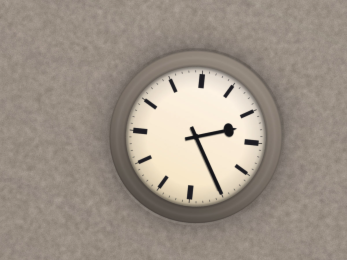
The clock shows 2 h 25 min
